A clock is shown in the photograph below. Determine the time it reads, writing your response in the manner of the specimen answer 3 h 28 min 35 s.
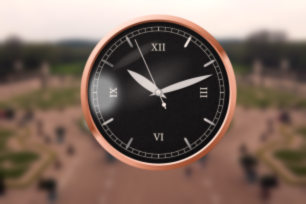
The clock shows 10 h 11 min 56 s
